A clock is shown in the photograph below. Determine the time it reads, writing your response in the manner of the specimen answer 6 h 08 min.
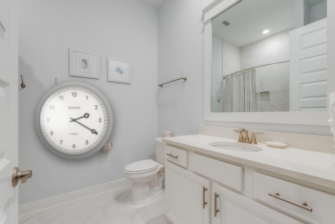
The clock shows 2 h 20 min
